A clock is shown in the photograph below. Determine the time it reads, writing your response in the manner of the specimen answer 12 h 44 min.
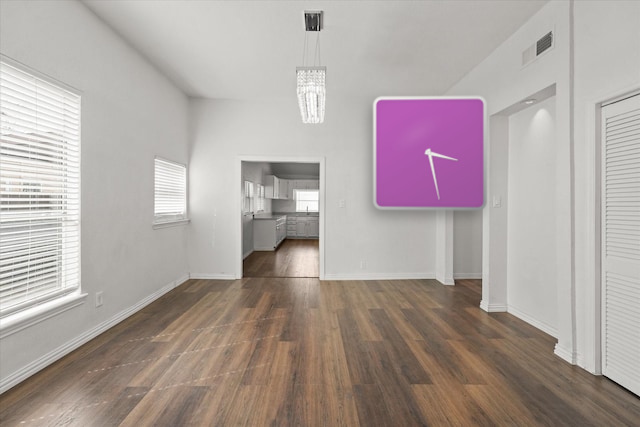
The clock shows 3 h 28 min
